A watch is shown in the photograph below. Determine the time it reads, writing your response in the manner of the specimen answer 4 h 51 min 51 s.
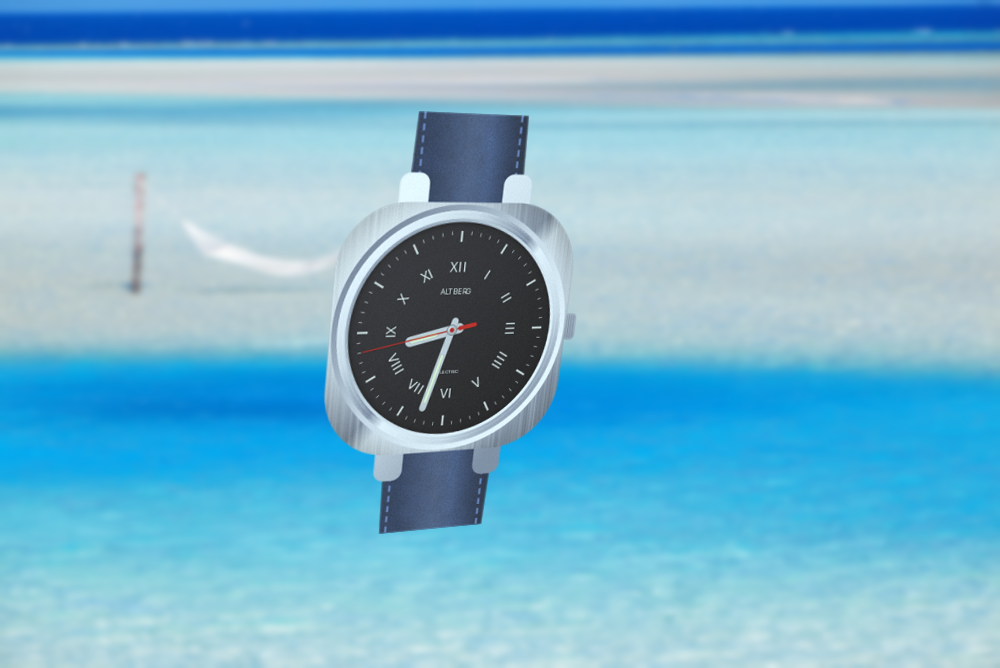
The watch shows 8 h 32 min 43 s
